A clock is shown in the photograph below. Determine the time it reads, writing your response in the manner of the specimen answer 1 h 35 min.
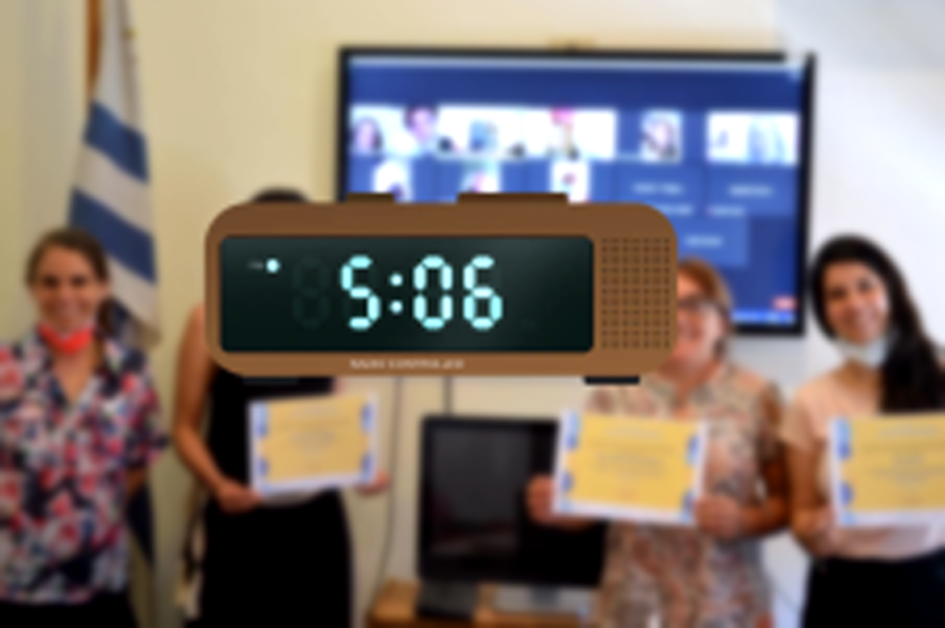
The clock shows 5 h 06 min
